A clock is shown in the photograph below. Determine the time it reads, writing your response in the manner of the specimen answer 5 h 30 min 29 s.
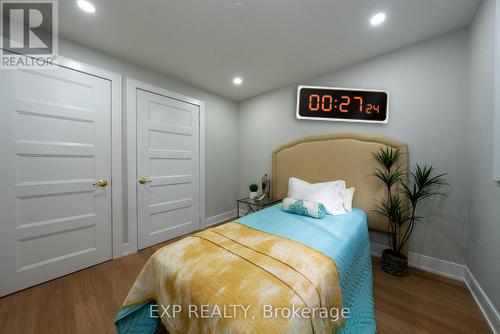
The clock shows 0 h 27 min 24 s
